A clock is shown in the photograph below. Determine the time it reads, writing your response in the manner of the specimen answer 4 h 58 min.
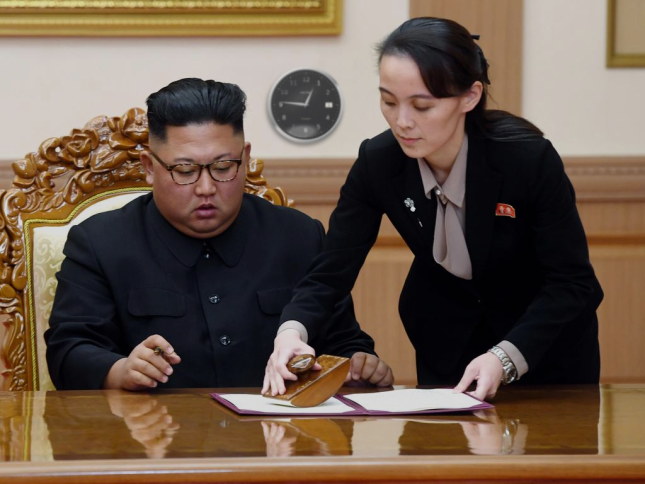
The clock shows 12 h 46 min
